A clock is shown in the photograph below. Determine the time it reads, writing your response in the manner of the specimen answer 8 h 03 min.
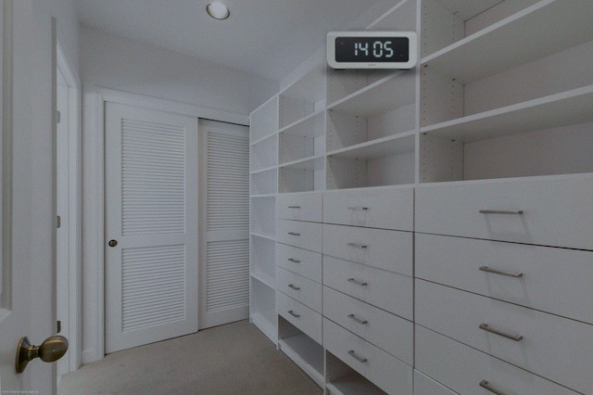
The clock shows 14 h 05 min
